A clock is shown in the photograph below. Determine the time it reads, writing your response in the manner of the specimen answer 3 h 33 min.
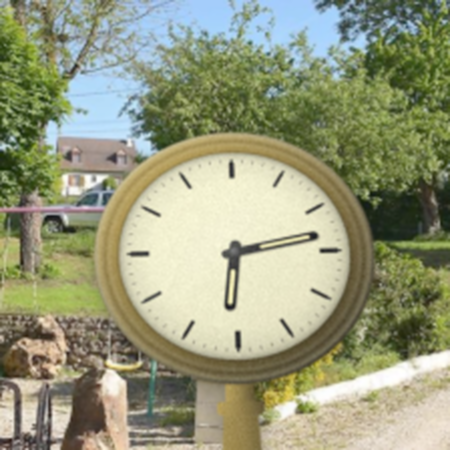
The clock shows 6 h 13 min
